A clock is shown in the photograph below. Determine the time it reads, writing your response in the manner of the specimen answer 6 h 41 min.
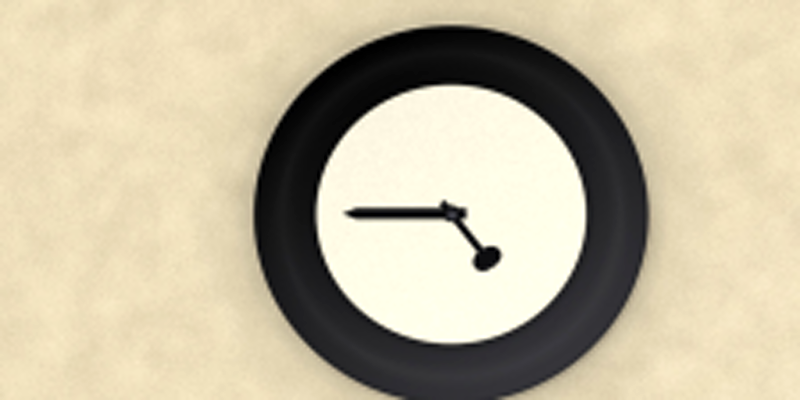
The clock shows 4 h 45 min
